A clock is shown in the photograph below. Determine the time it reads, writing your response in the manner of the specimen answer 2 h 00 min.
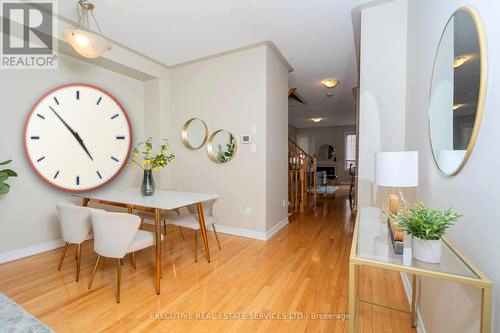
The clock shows 4 h 53 min
